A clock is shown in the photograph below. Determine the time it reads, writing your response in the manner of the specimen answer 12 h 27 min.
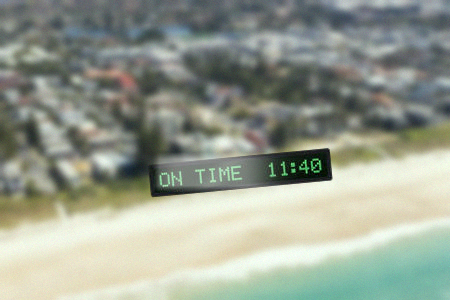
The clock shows 11 h 40 min
